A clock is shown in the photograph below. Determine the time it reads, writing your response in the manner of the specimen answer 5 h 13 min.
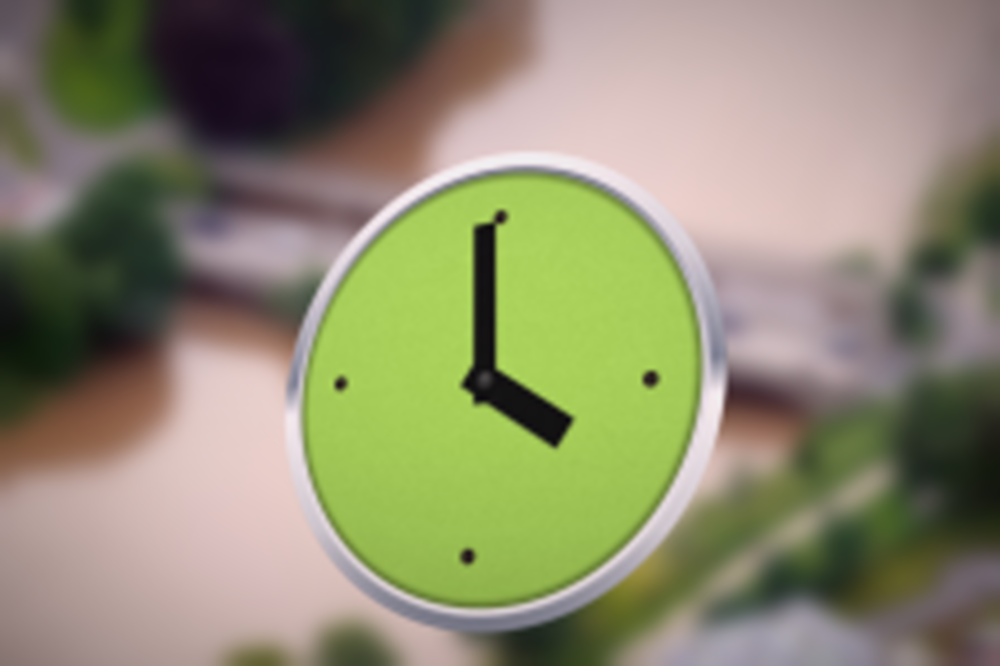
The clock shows 3 h 59 min
